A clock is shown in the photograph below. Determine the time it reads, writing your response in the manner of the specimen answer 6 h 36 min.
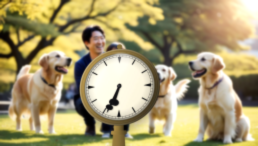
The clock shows 6 h 34 min
